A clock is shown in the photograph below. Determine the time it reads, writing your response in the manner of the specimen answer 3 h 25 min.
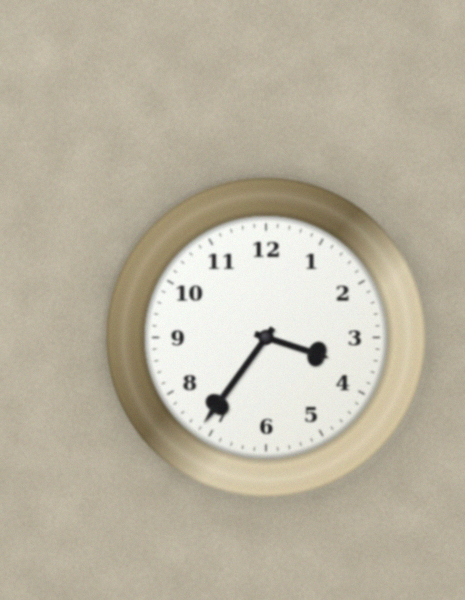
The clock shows 3 h 36 min
